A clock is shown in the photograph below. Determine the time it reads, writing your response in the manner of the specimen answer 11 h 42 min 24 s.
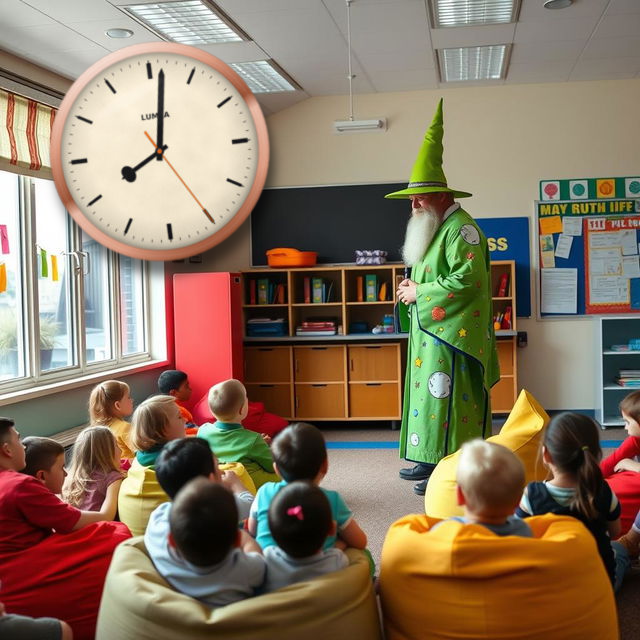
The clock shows 8 h 01 min 25 s
